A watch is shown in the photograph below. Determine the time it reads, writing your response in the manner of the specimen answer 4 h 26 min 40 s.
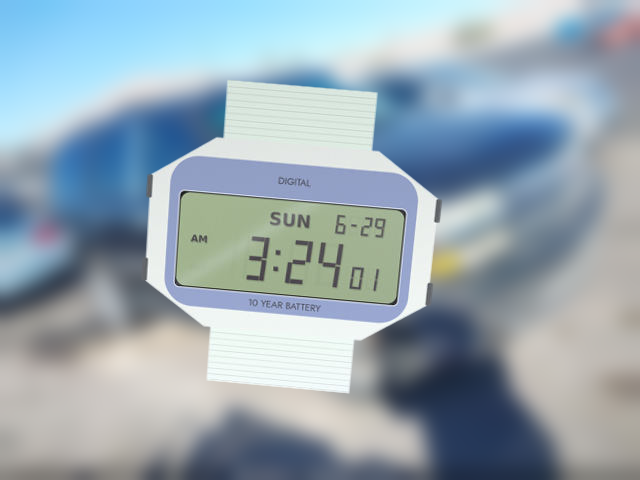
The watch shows 3 h 24 min 01 s
